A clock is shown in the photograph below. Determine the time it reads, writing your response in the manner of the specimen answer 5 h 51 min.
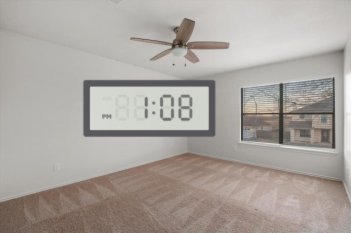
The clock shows 1 h 08 min
